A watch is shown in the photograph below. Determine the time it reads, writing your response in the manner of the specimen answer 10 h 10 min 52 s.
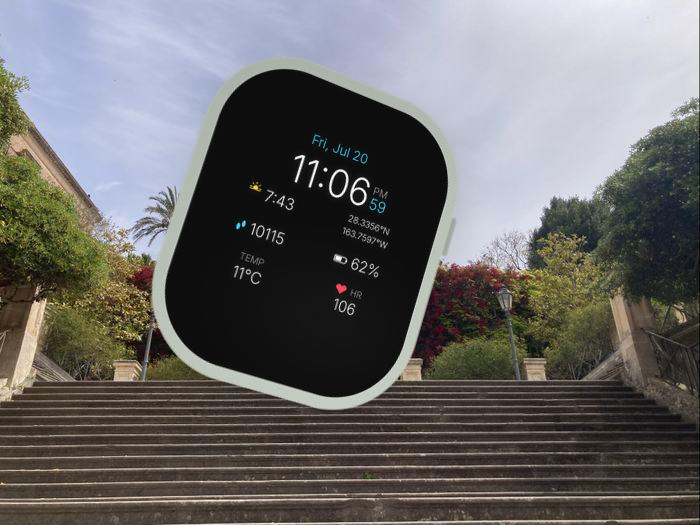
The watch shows 11 h 06 min 59 s
